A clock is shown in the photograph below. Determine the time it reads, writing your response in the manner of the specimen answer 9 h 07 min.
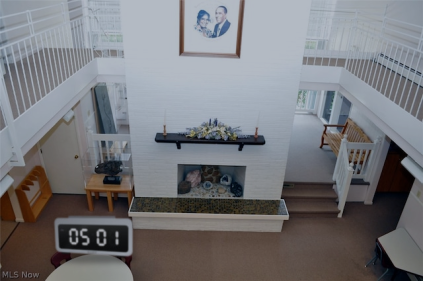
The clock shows 5 h 01 min
